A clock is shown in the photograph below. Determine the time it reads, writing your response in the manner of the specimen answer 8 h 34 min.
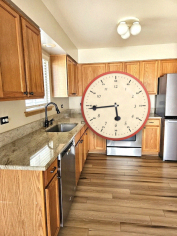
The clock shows 5 h 44 min
